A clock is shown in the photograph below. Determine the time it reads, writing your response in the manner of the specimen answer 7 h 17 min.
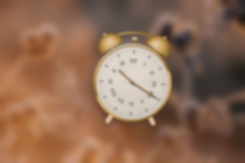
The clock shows 10 h 20 min
